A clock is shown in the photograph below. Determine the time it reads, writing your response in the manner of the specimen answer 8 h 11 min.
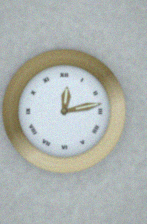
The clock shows 12 h 13 min
